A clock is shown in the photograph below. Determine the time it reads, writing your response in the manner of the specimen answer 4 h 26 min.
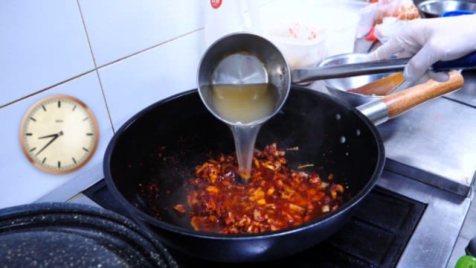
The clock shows 8 h 38 min
